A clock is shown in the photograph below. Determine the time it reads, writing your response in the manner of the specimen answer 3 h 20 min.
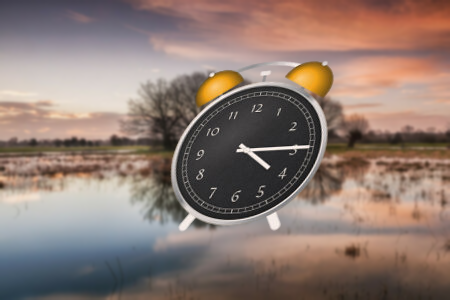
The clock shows 4 h 15 min
